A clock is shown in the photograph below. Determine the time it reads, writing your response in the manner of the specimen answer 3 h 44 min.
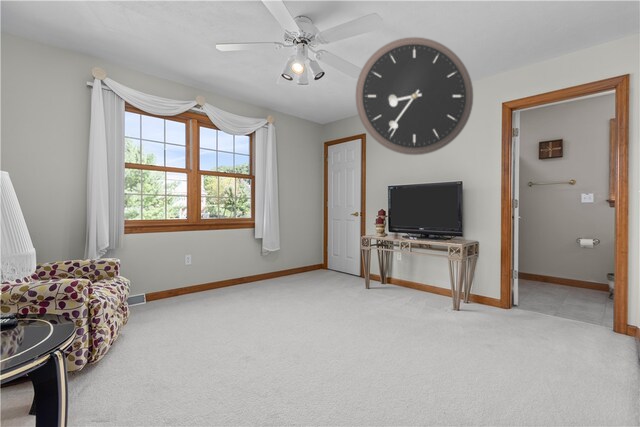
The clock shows 8 h 36 min
